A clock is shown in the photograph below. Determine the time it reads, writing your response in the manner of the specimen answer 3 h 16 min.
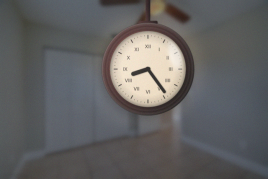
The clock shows 8 h 24 min
